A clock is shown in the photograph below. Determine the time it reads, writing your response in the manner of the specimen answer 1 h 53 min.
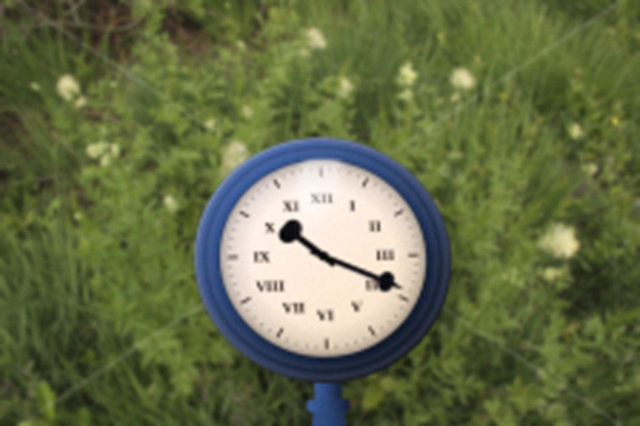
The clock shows 10 h 19 min
